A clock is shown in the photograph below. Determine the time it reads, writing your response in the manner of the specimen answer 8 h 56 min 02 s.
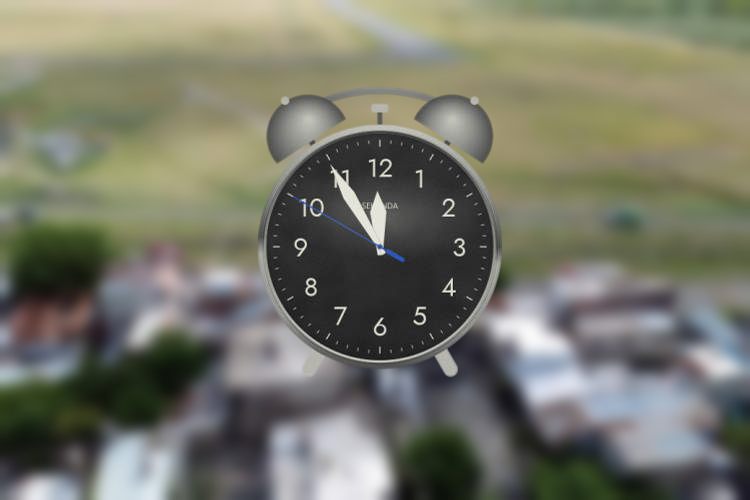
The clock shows 11 h 54 min 50 s
